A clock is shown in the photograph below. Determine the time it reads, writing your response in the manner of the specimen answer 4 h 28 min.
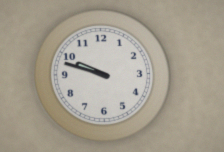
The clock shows 9 h 48 min
